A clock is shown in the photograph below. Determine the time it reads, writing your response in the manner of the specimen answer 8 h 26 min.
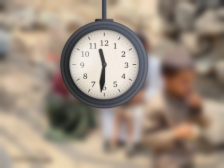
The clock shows 11 h 31 min
